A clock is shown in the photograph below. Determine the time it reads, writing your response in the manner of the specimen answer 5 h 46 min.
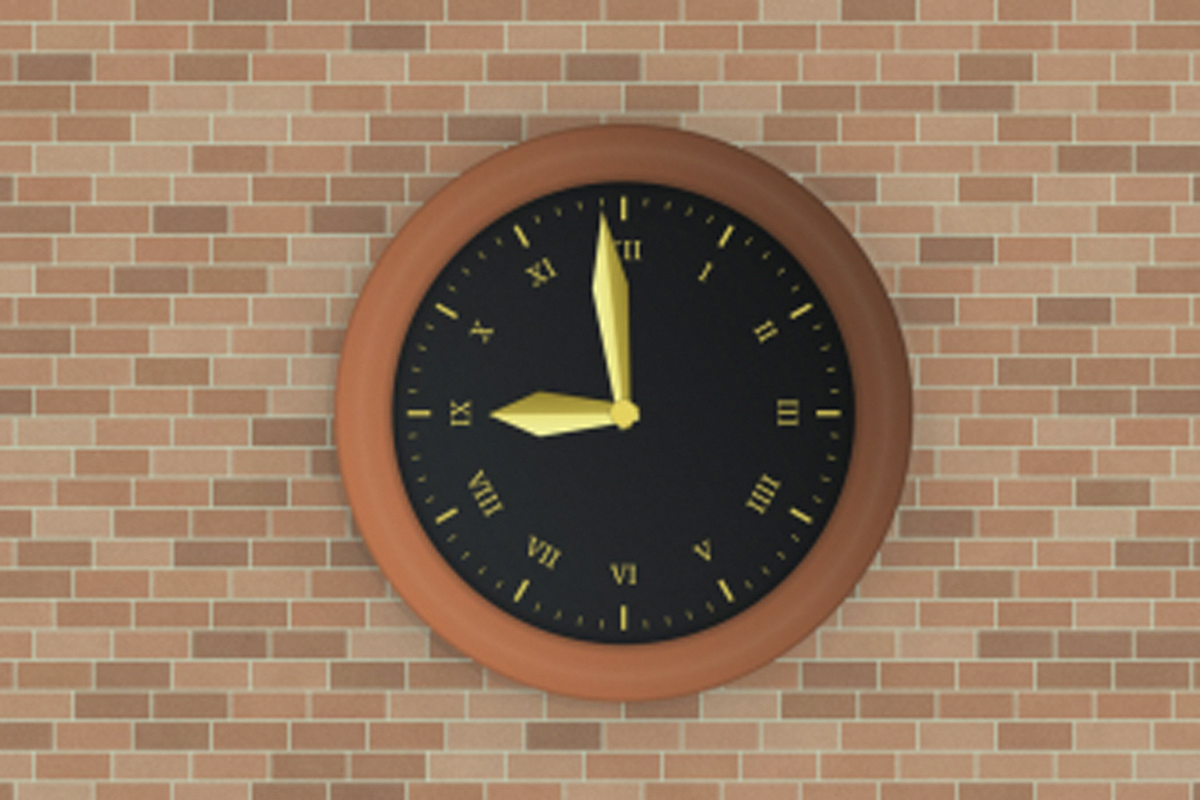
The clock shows 8 h 59 min
